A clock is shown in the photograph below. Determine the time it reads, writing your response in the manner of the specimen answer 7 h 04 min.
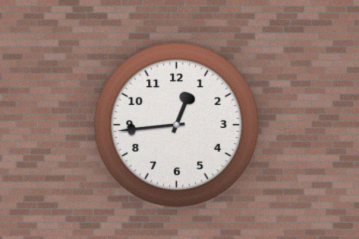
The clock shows 12 h 44 min
